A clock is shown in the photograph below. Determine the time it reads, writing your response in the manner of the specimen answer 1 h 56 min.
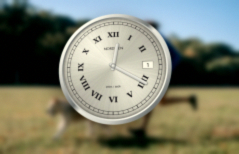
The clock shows 12 h 20 min
